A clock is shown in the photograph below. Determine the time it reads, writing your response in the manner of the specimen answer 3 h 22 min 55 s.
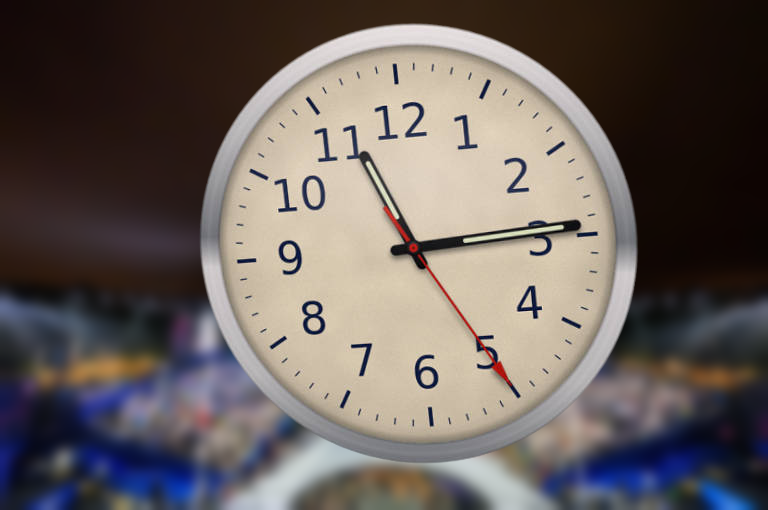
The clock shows 11 h 14 min 25 s
